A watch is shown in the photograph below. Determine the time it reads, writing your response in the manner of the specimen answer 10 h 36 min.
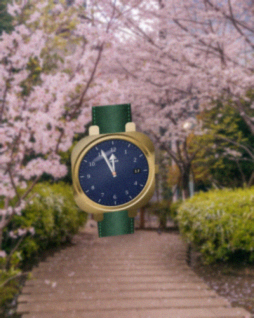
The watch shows 11 h 56 min
